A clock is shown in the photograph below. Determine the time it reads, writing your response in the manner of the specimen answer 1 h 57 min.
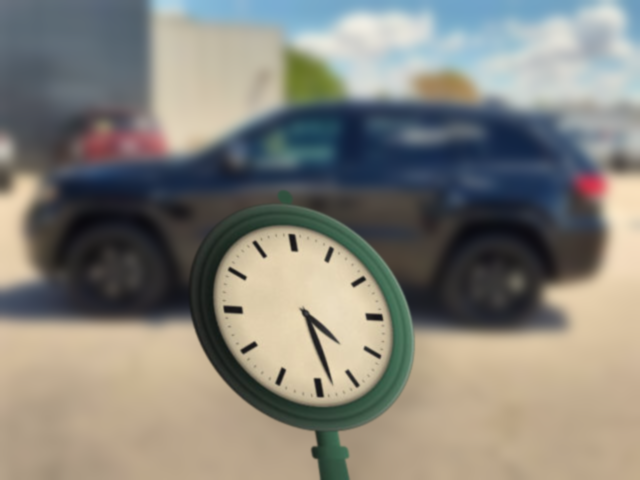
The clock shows 4 h 28 min
